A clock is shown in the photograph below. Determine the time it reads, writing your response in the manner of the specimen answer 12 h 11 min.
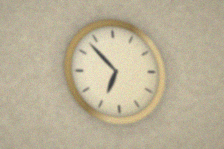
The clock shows 6 h 53 min
